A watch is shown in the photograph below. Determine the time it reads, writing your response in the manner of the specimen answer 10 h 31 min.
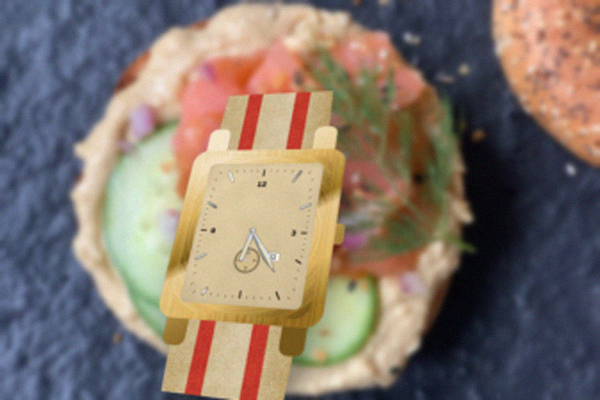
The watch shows 6 h 24 min
